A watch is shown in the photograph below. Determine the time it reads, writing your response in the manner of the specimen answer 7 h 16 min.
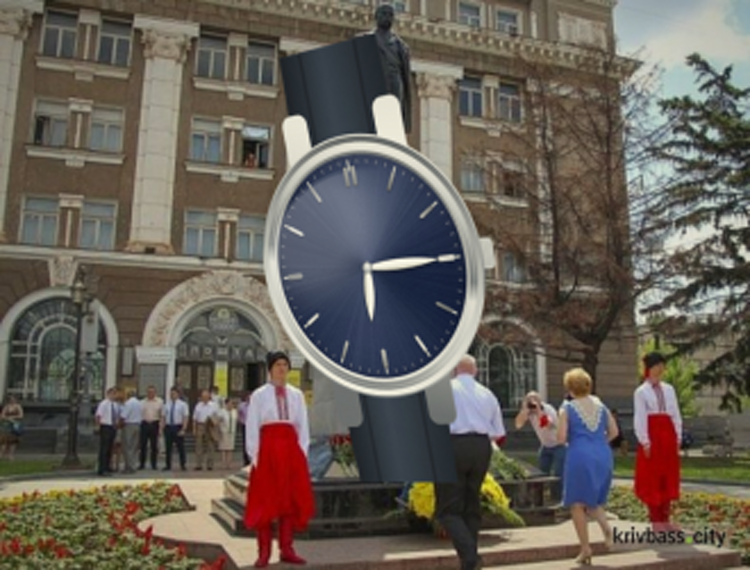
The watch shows 6 h 15 min
